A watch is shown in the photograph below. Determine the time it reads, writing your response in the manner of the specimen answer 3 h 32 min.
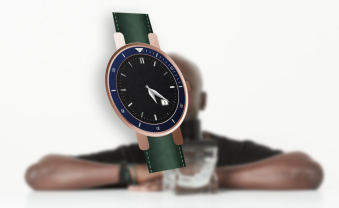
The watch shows 5 h 21 min
